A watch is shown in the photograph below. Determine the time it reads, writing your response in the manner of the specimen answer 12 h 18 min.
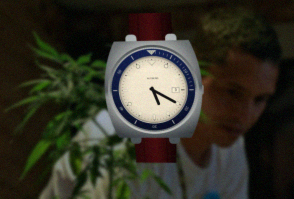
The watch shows 5 h 20 min
